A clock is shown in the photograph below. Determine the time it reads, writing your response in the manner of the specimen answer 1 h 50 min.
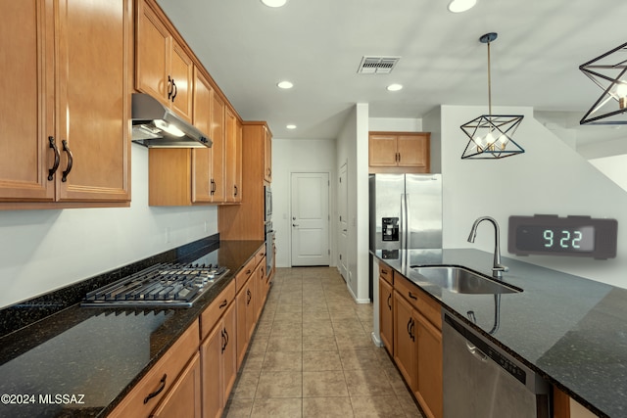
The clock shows 9 h 22 min
